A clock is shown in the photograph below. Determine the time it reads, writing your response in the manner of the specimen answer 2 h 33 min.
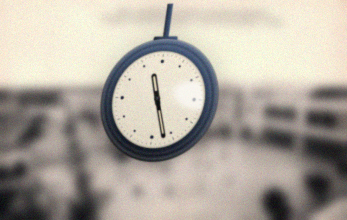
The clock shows 11 h 27 min
